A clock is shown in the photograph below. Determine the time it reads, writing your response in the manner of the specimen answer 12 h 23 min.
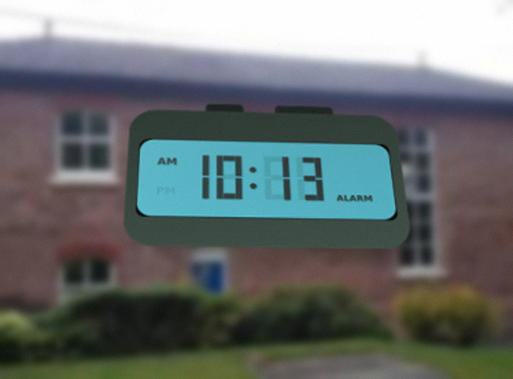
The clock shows 10 h 13 min
